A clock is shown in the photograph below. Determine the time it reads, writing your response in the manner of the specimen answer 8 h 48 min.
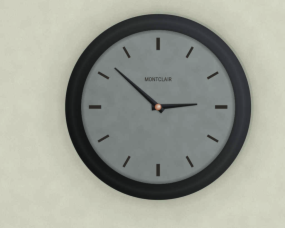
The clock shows 2 h 52 min
